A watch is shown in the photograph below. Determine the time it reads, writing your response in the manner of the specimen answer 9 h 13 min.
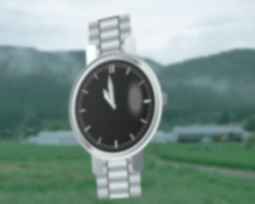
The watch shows 10 h 59 min
